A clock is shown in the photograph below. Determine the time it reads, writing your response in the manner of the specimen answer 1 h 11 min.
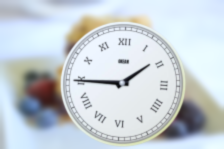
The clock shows 1 h 45 min
